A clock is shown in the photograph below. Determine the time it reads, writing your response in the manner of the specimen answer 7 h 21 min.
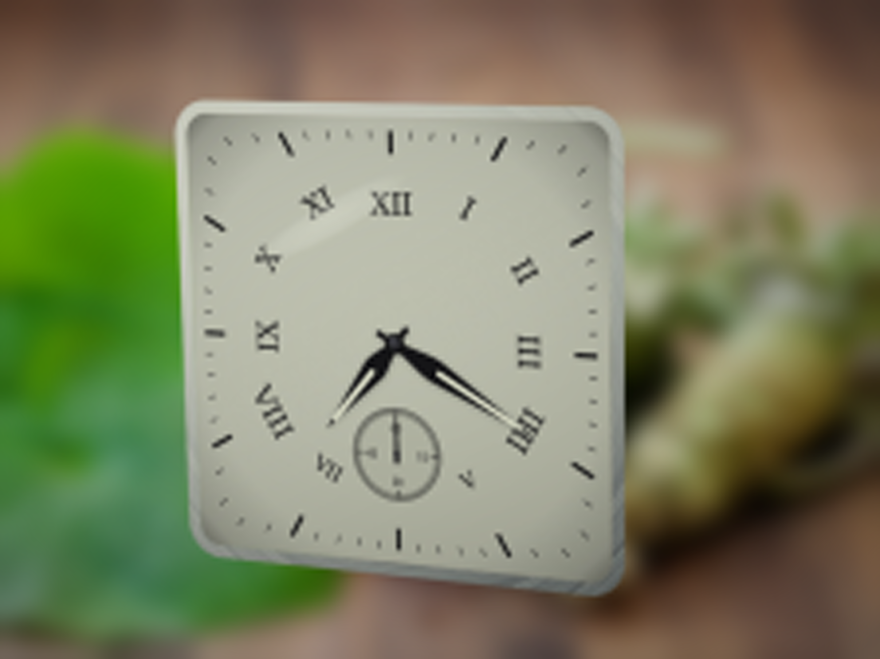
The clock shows 7 h 20 min
